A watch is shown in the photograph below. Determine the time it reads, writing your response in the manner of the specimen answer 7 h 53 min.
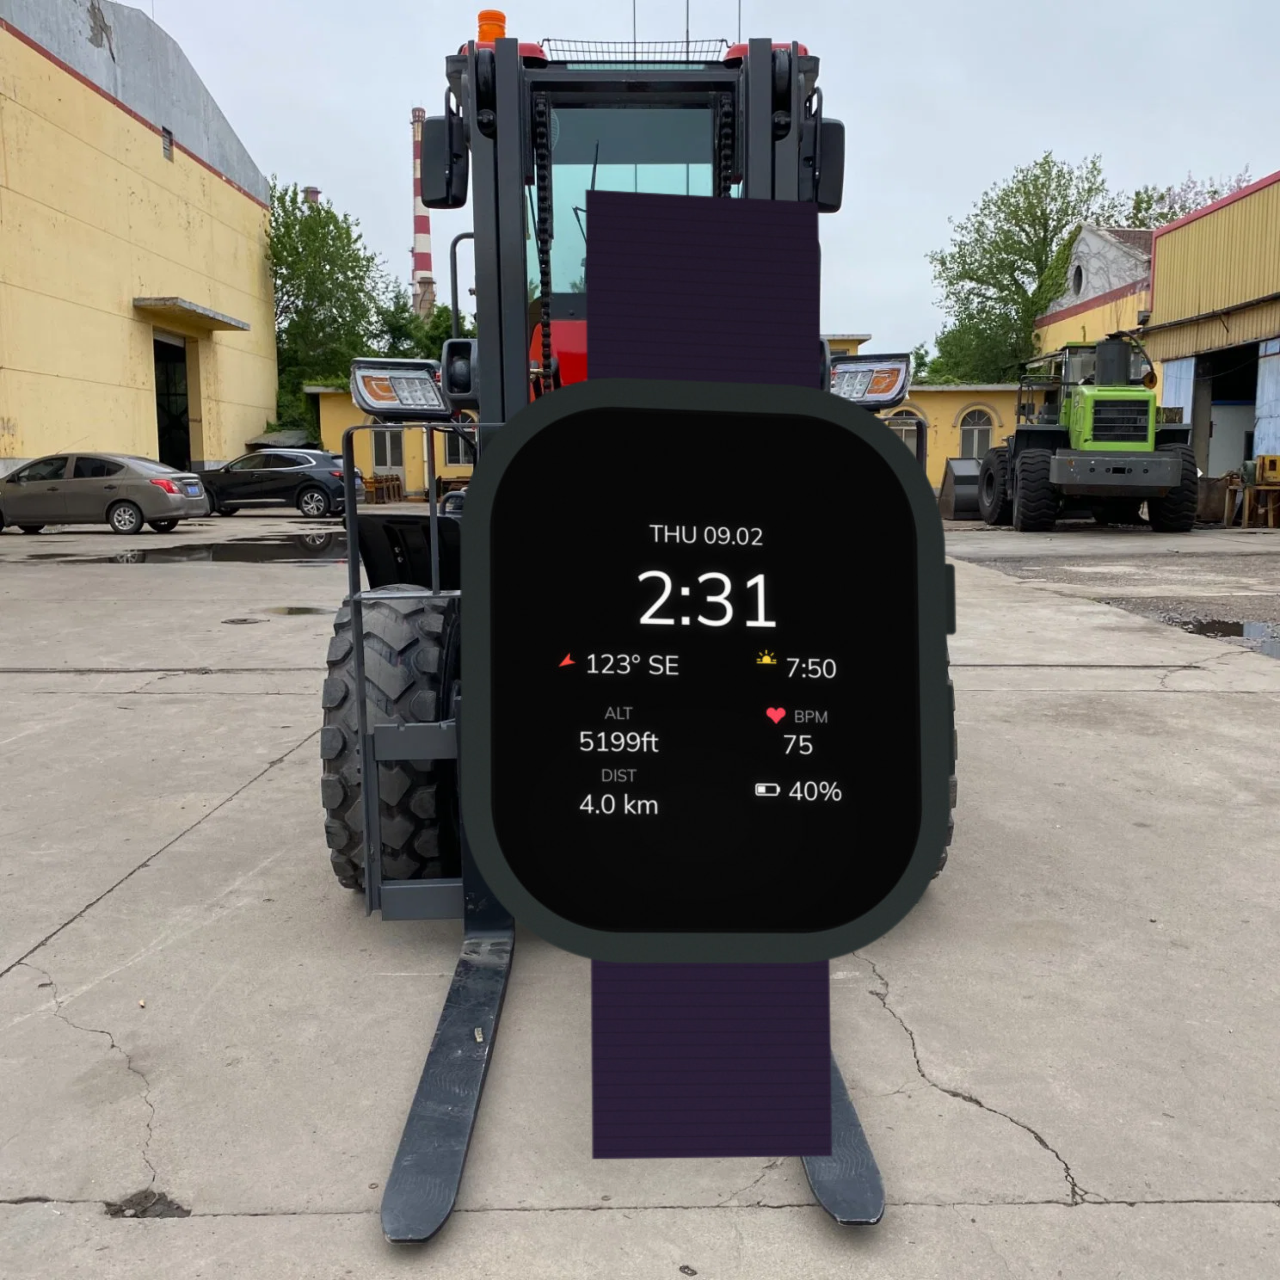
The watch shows 2 h 31 min
